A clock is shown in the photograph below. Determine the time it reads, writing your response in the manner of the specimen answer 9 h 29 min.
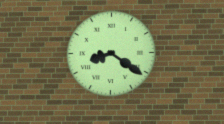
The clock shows 8 h 21 min
